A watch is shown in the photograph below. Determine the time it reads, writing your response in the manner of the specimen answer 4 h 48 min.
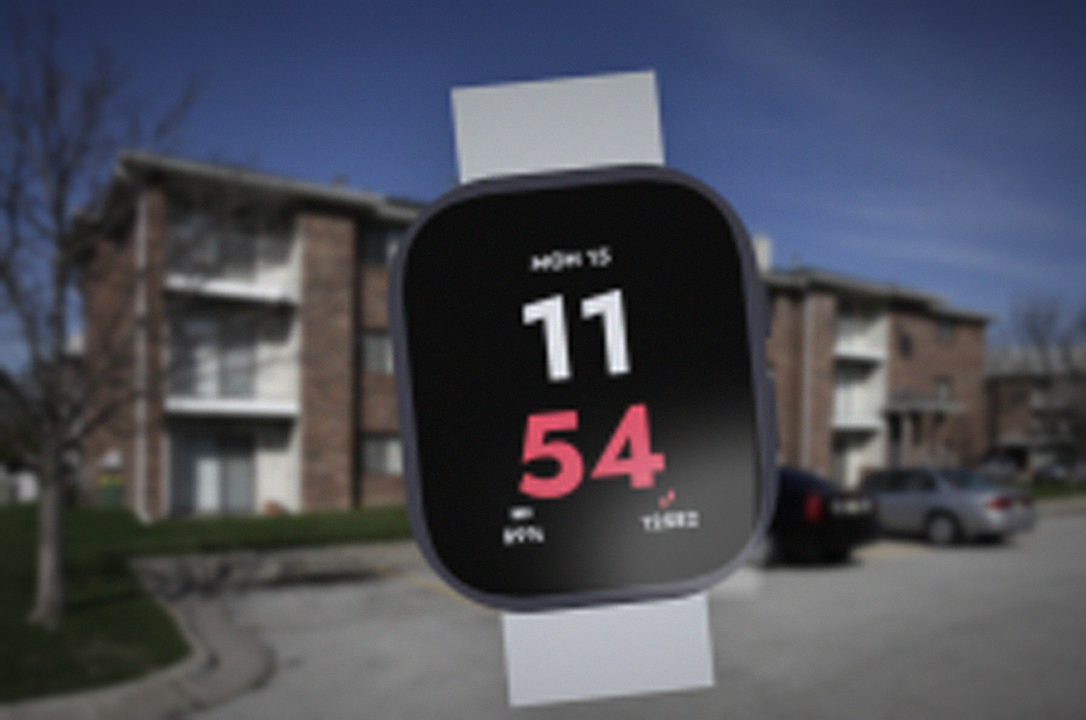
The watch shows 11 h 54 min
